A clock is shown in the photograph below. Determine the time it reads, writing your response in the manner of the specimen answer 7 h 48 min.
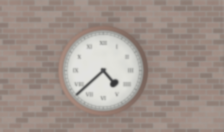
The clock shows 4 h 38 min
